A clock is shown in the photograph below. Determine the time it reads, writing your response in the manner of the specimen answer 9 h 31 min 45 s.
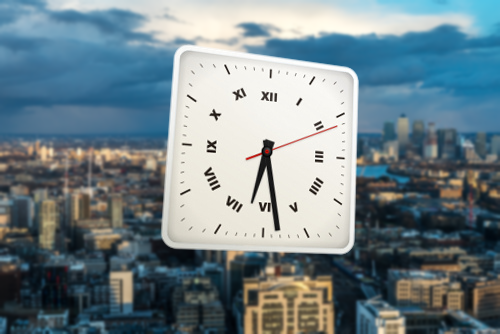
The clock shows 6 h 28 min 11 s
